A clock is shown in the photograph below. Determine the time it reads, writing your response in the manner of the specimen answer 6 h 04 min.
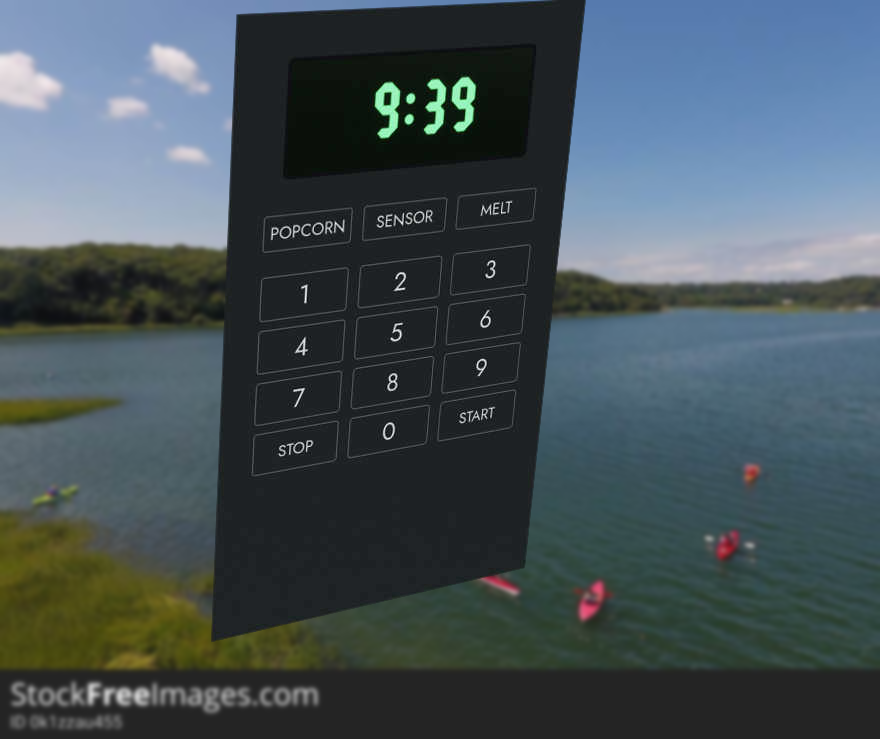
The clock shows 9 h 39 min
